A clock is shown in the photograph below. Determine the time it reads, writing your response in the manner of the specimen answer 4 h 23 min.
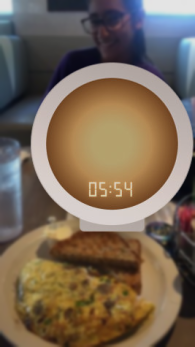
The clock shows 5 h 54 min
